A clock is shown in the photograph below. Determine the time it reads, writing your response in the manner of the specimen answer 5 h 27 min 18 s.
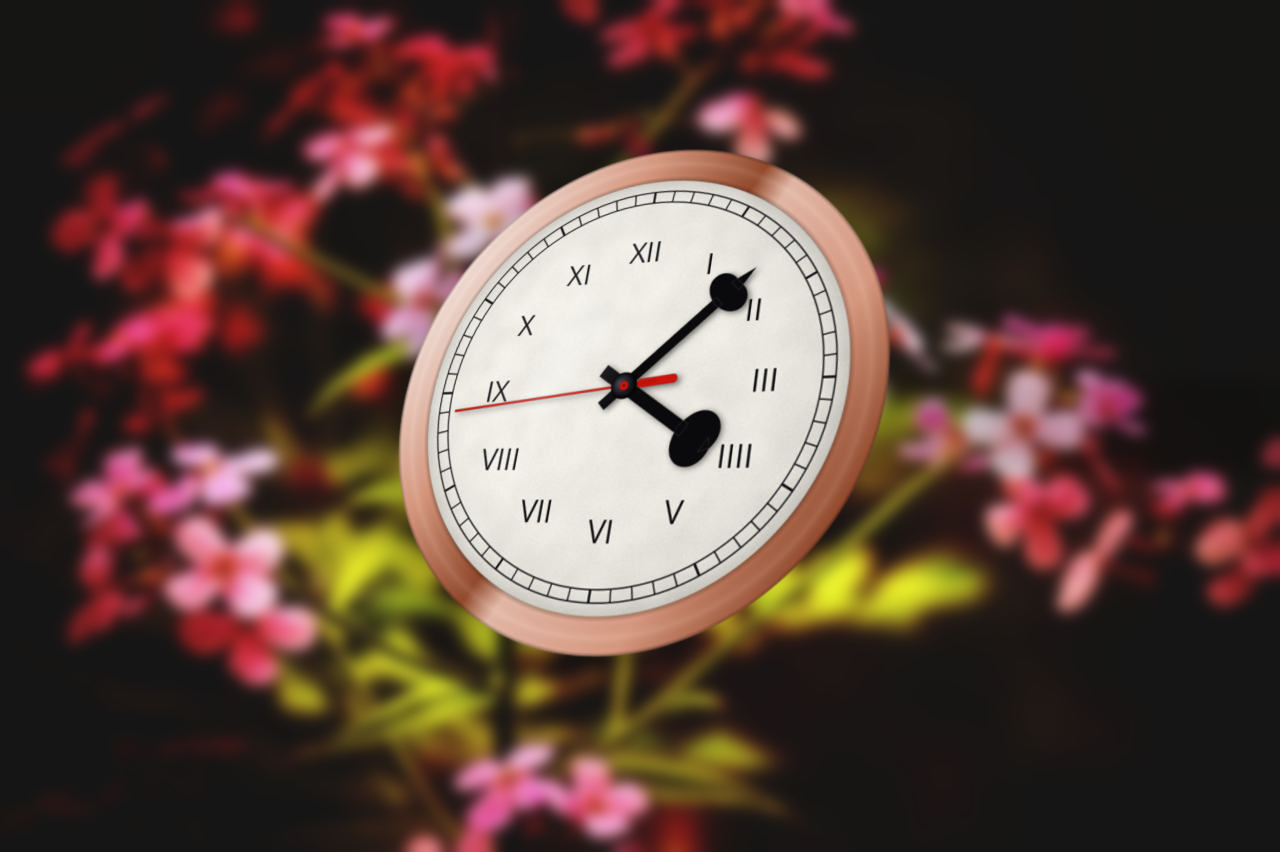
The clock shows 4 h 07 min 44 s
